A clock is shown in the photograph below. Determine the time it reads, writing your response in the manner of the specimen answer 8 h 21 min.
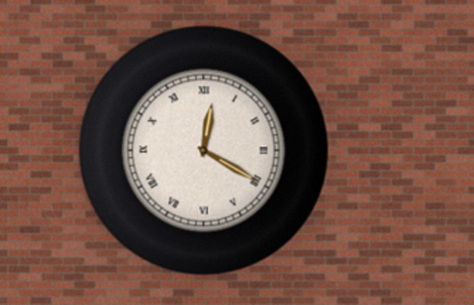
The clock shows 12 h 20 min
